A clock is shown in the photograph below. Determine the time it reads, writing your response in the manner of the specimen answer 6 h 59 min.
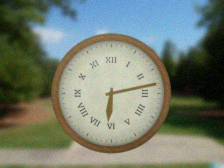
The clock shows 6 h 13 min
